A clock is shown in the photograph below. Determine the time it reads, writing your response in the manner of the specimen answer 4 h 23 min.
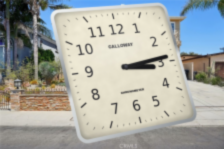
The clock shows 3 h 14 min
